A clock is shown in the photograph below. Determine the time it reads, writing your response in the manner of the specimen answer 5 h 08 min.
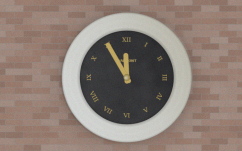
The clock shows 11 h 55 min
